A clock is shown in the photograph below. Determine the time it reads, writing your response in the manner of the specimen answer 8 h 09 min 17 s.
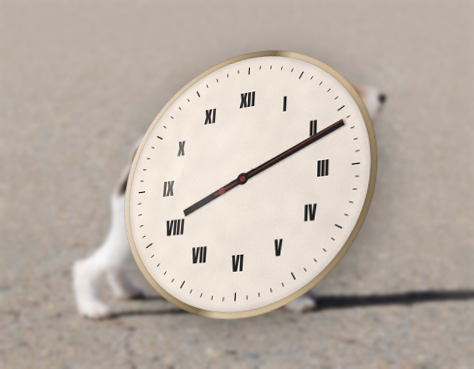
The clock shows 8 h 11 min 11 s
